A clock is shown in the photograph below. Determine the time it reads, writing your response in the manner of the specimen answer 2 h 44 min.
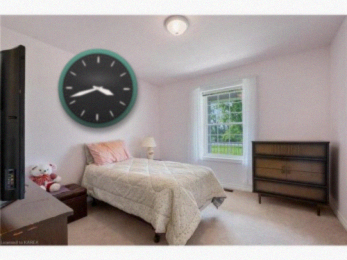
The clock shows 3 h 42 min
